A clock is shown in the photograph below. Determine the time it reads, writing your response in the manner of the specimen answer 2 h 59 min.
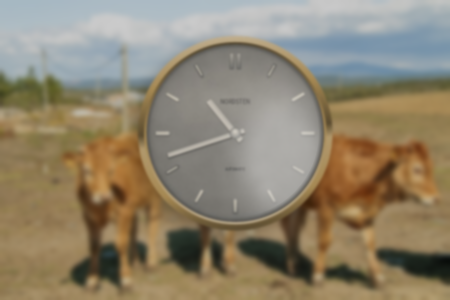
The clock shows 10 h 42 min
